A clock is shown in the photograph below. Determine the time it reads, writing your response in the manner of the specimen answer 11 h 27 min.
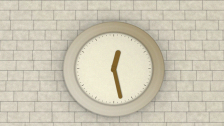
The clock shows 12 h 28 min
